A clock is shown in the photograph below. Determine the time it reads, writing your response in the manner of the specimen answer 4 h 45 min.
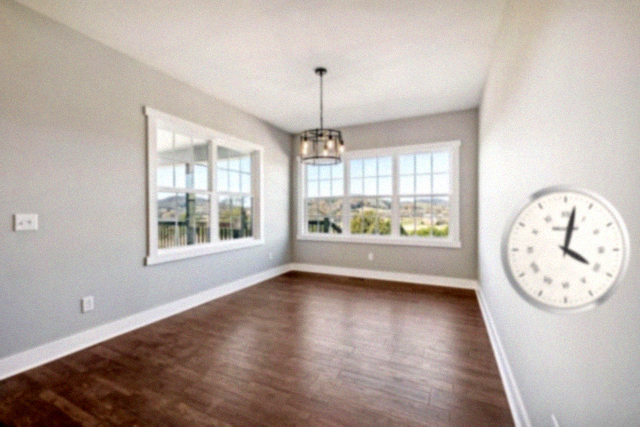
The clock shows 4 h 02 min
